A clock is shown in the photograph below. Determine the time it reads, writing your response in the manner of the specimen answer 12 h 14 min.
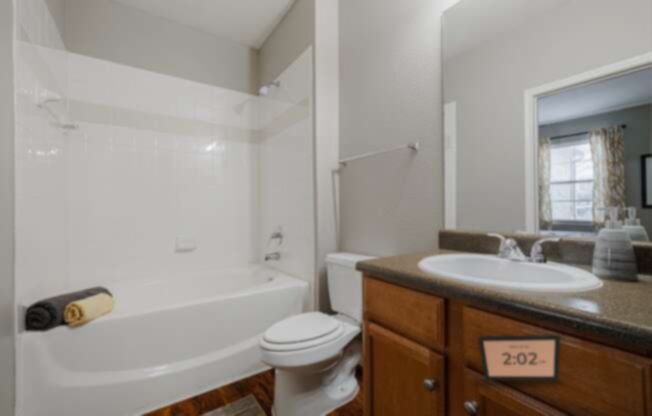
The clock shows 2 h 02 min
